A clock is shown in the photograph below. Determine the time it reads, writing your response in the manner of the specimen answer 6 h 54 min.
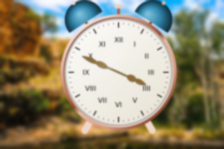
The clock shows 3 h 49 min
